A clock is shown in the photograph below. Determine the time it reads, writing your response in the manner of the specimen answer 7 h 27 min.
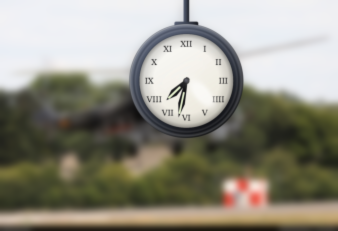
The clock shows 7 h 32 min
